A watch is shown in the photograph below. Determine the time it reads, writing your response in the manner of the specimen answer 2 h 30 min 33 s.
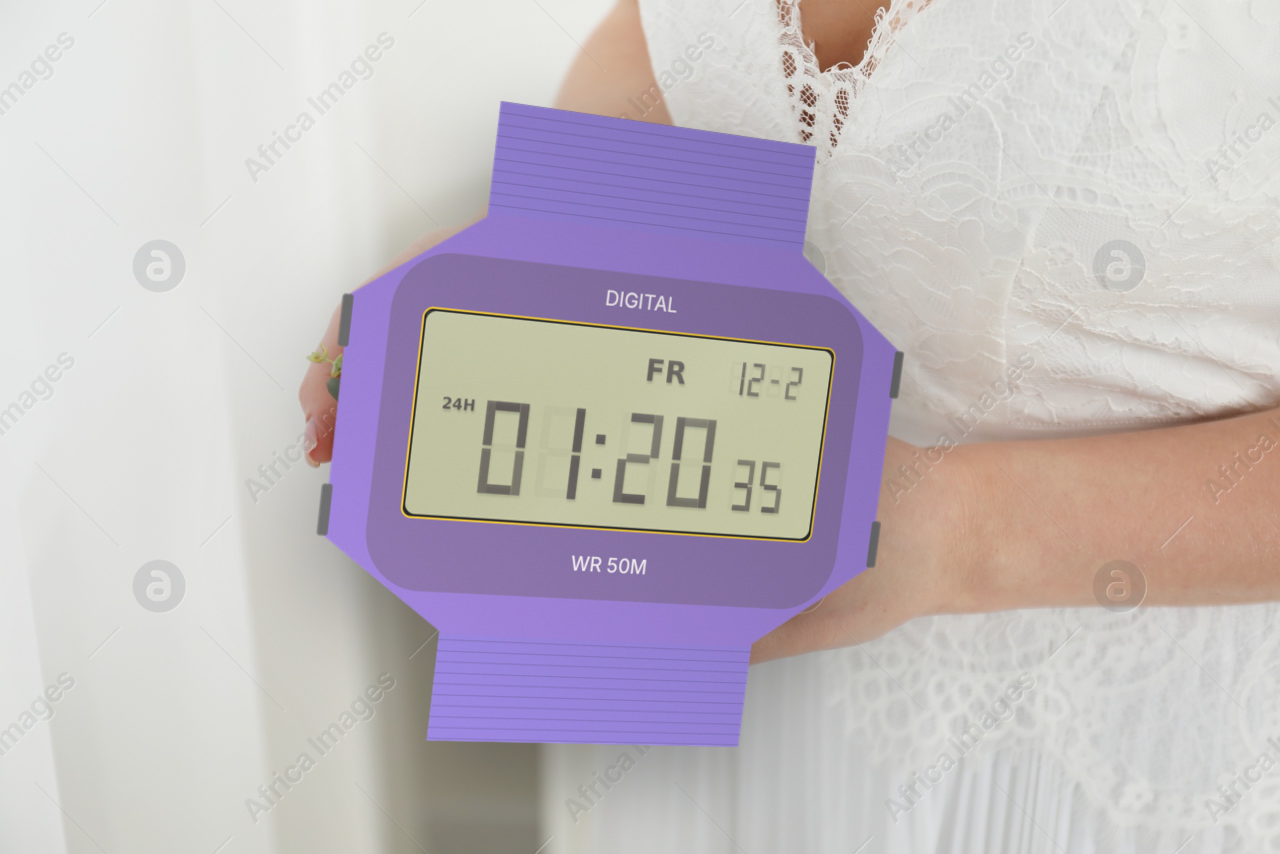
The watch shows 1 h 20 min 35 s
